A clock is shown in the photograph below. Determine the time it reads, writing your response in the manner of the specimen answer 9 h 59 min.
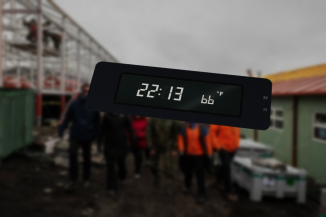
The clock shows 22 h 13 min
